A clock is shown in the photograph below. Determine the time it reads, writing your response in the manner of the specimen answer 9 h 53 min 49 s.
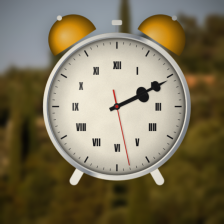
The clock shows 2 h 10 min 28 s
